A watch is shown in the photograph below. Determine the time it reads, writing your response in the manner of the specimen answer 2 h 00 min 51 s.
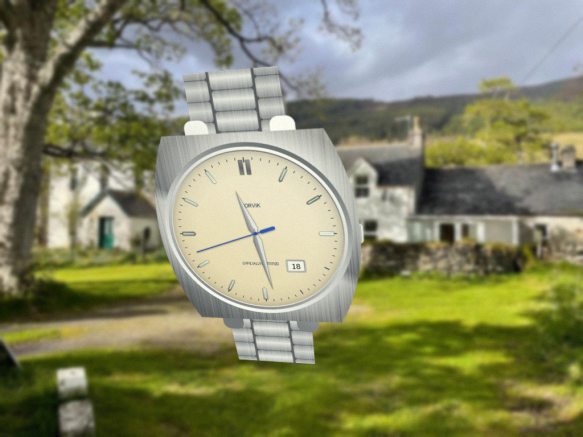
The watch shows 11 h 28 min 42 s
